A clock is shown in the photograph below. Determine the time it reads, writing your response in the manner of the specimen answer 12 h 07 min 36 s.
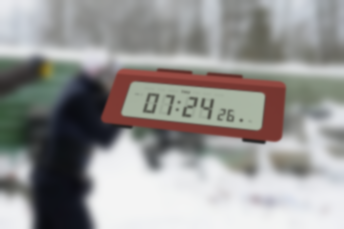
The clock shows 7 h 24 min 26 s
